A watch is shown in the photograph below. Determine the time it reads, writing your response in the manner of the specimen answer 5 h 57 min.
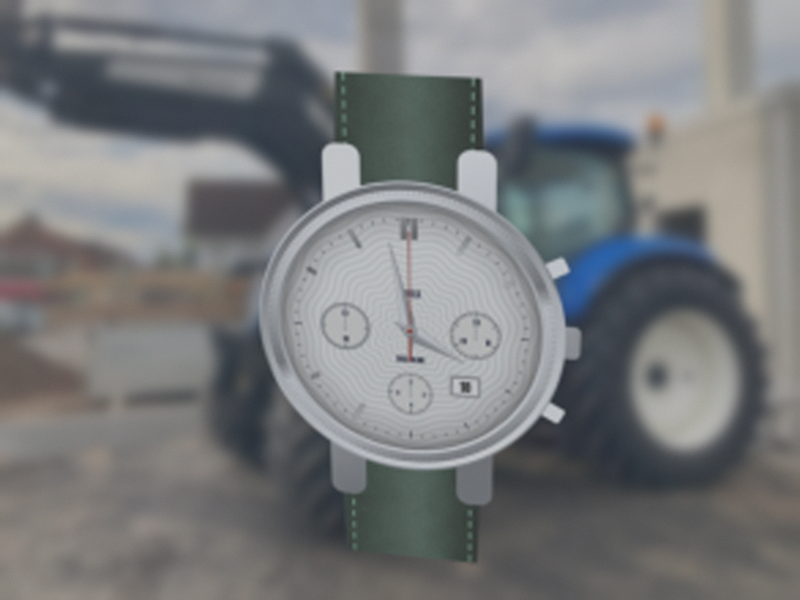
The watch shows 3 h 58 min
